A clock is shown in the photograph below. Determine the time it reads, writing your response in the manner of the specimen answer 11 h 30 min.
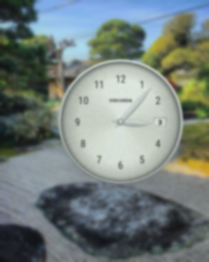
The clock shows 3 h 07 min
